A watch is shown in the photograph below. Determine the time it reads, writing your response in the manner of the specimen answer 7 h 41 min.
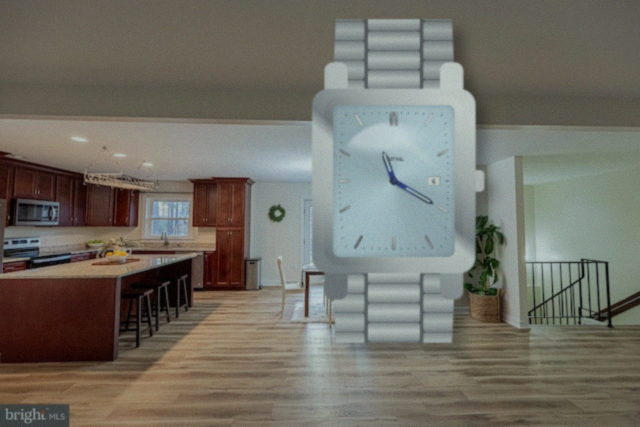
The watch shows 11 h 20 min
